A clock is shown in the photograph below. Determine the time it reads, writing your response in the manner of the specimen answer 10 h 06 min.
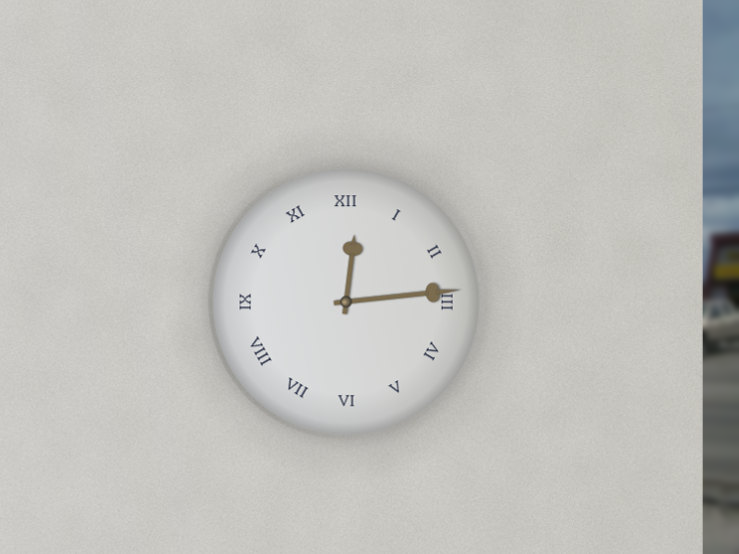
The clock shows 12 h 14 min
